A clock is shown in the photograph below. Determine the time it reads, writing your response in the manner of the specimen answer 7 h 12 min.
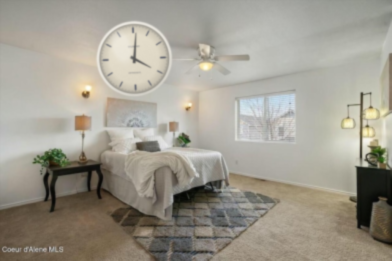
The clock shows 4 h 01 min
